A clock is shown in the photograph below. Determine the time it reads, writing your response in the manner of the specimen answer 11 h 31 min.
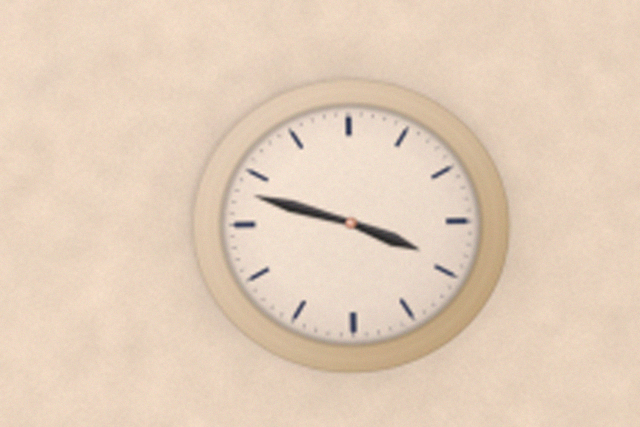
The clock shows 3 h 48 min
